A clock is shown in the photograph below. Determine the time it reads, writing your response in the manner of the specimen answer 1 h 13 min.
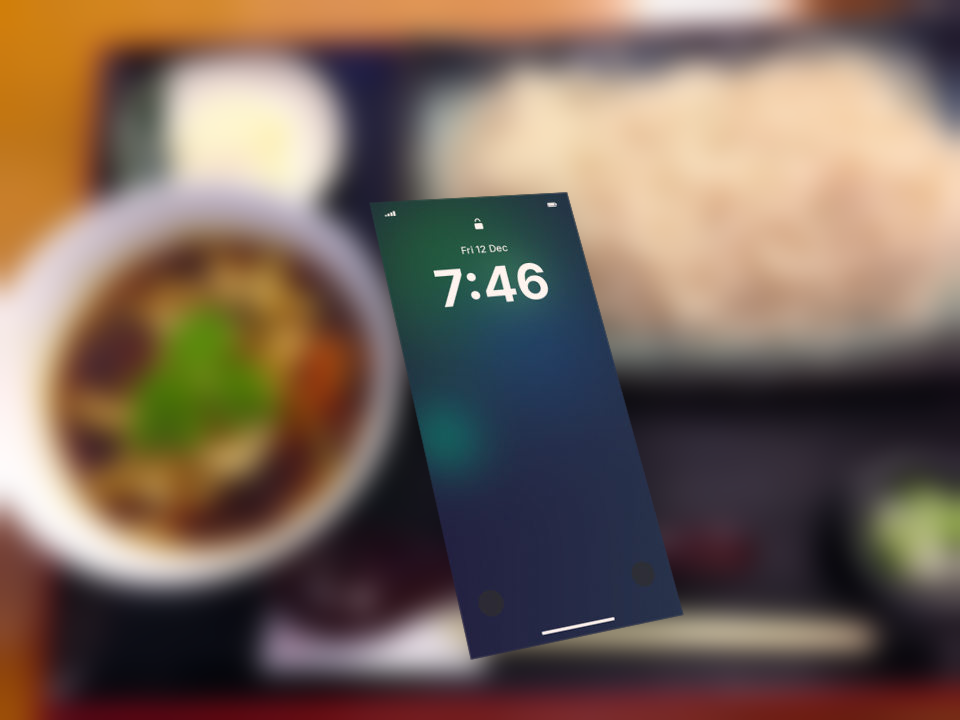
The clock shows 7 h 46 min
